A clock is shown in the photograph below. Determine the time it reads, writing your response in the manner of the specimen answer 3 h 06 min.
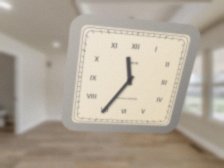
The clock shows 11 h 35 min
